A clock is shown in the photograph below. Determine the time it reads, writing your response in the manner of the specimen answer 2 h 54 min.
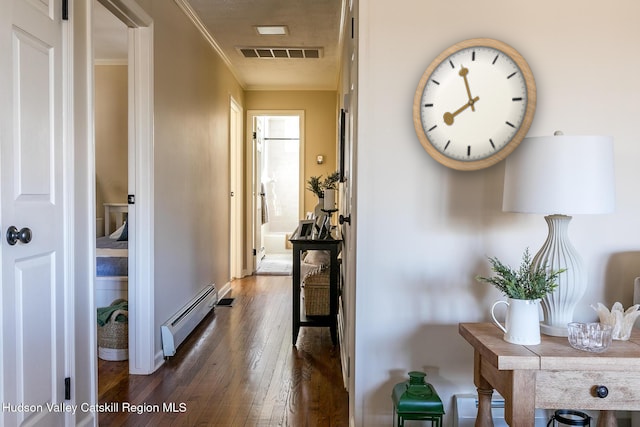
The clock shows 7 h 57 min
